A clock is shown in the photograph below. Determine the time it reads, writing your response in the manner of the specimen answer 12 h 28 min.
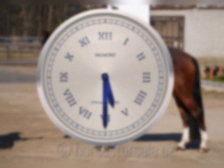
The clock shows 5 h 30 min
